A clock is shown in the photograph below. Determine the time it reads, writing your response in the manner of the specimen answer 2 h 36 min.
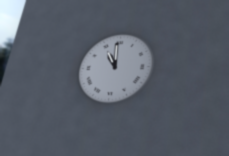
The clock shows 10 h 59 min
